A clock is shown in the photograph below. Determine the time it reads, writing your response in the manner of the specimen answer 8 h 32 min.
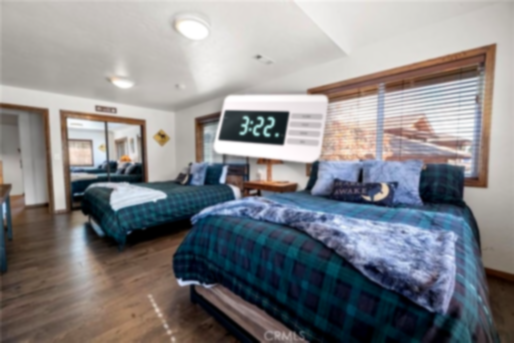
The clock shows 3 h 22 min
